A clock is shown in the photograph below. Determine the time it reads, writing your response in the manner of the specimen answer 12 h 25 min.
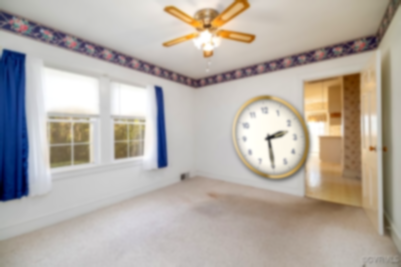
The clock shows 2 h 30 min
